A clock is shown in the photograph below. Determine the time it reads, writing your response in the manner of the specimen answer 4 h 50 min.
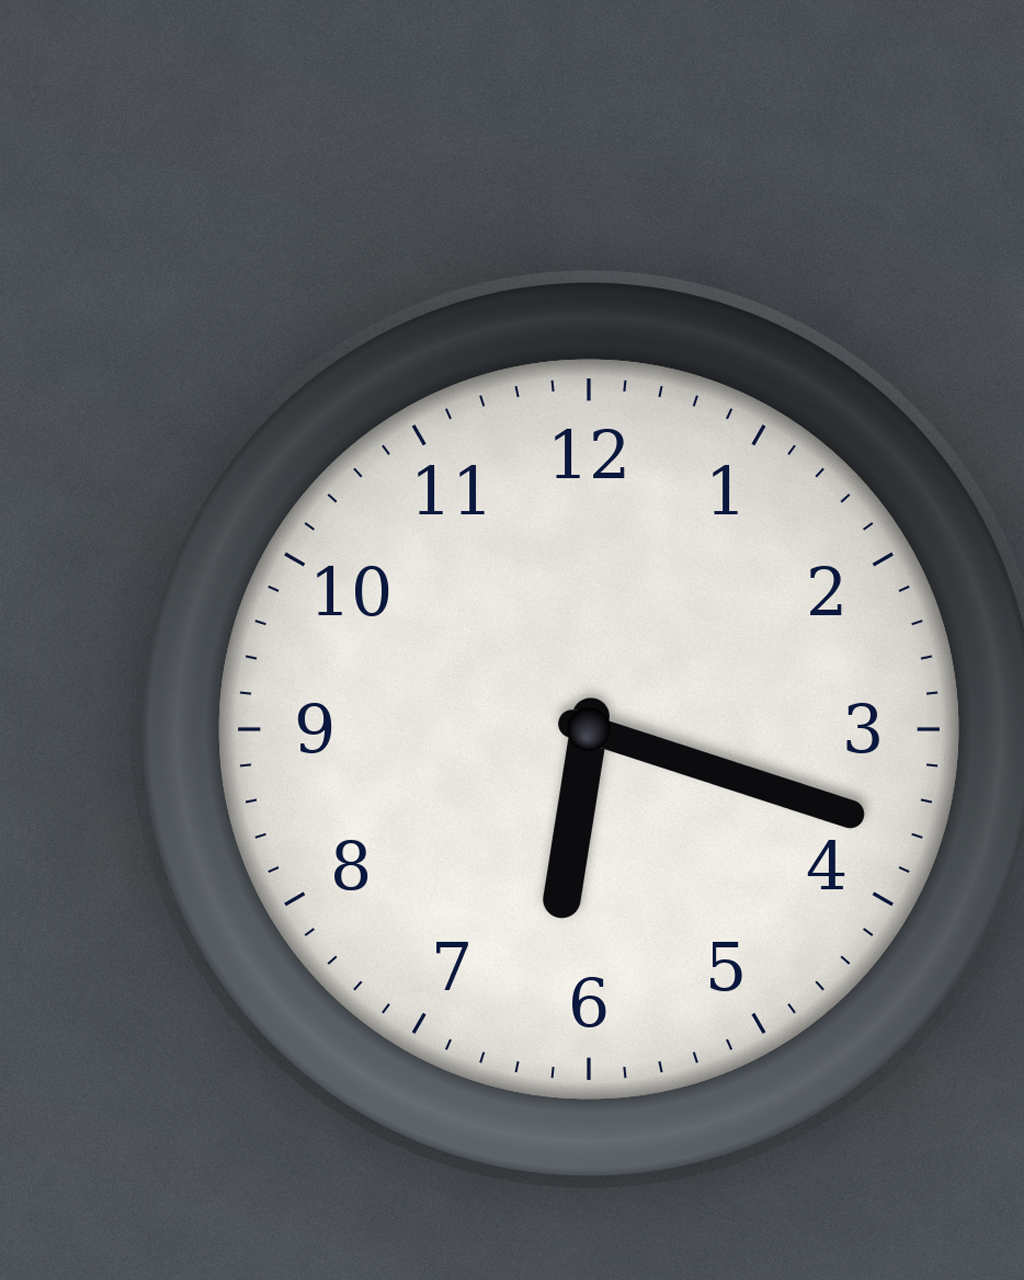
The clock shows 6 h 18 min
